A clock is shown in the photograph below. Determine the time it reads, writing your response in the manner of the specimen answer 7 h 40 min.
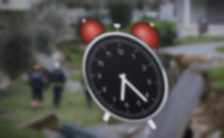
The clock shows 6 h 22 min
